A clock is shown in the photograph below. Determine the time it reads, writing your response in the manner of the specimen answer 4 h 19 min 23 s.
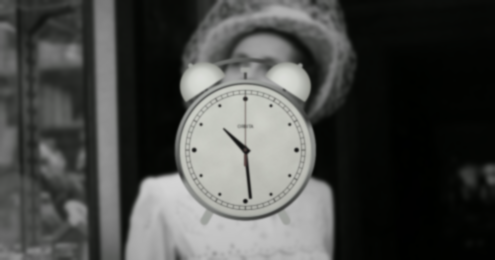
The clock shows 10 h 29 min 00 s
